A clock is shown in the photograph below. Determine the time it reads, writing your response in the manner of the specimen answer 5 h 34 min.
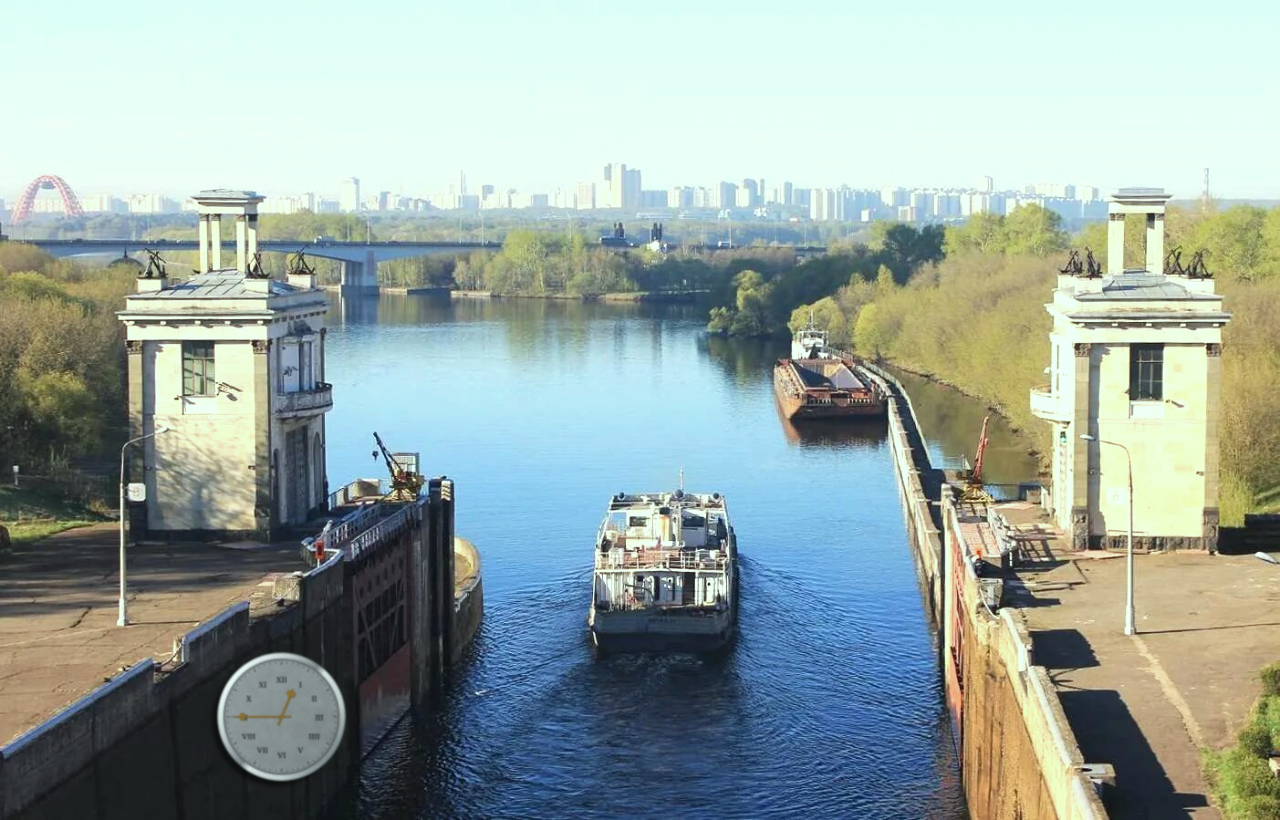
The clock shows 12 h 45 min
